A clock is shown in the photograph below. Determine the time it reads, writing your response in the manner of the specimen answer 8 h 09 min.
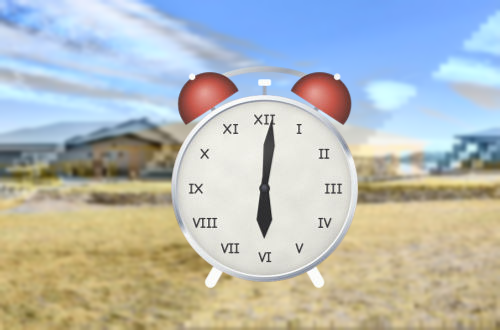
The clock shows 6 h 01 min
